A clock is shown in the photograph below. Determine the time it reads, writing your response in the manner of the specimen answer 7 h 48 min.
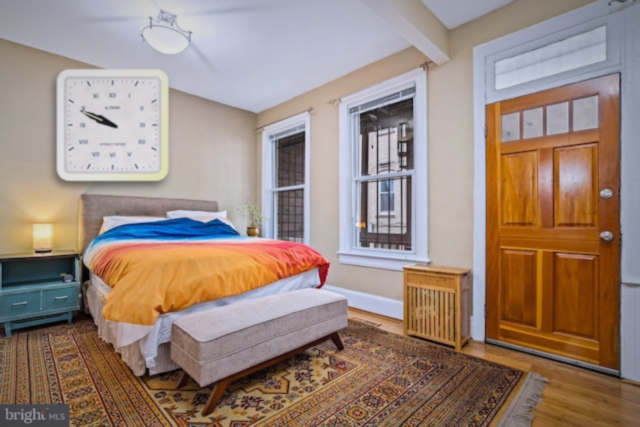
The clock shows 9 h 49 min
